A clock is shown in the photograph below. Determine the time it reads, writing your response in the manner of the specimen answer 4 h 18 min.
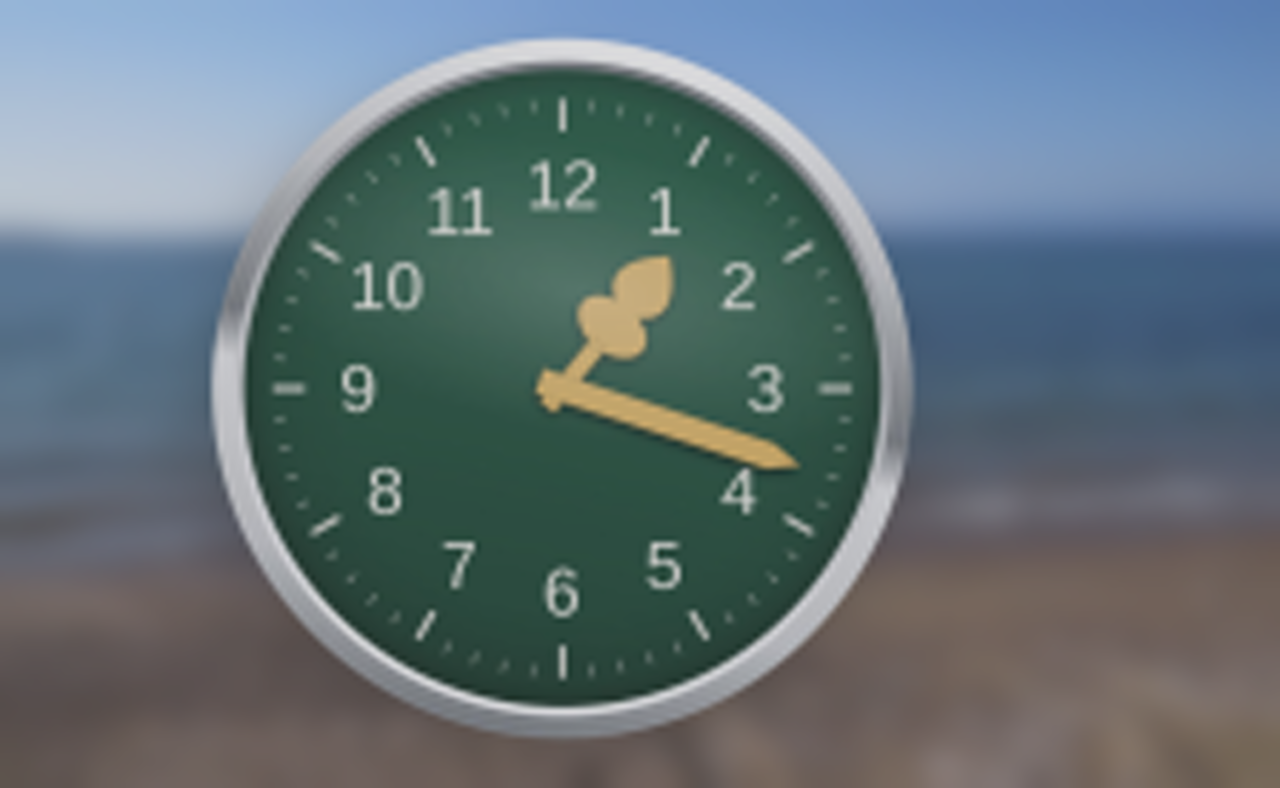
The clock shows 1 h 18 min
